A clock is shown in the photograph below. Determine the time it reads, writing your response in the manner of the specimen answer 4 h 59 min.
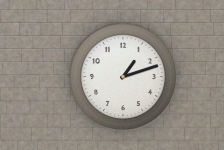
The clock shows 1 h 12 min
